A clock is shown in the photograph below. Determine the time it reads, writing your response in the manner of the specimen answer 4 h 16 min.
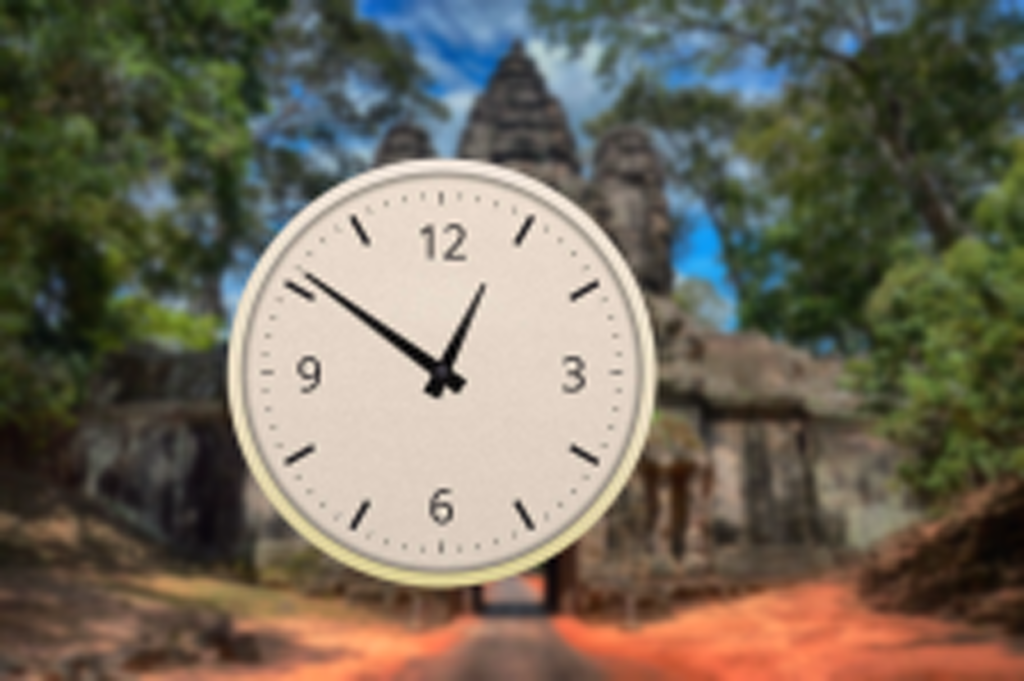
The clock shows 12 h 51 min
